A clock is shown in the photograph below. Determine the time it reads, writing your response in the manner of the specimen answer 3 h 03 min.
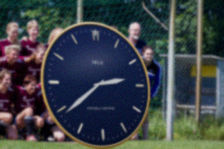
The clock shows 2 h 39 min
